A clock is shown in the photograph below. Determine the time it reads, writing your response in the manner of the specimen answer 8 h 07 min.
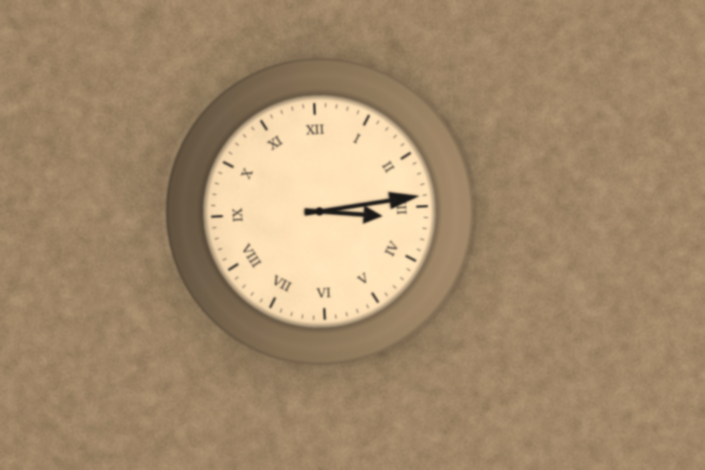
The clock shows 3 h 14 min
